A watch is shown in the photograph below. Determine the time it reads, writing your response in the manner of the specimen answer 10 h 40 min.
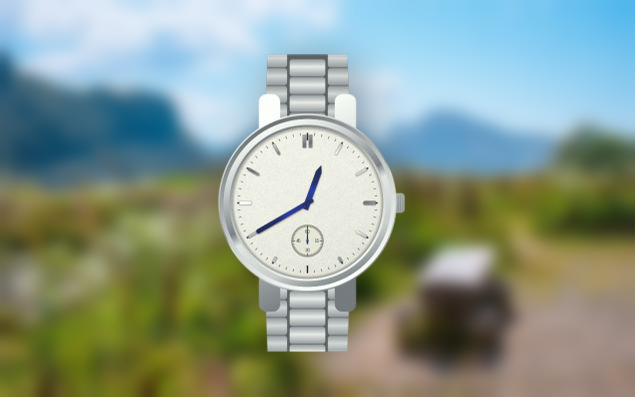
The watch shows 12 h 40 min
